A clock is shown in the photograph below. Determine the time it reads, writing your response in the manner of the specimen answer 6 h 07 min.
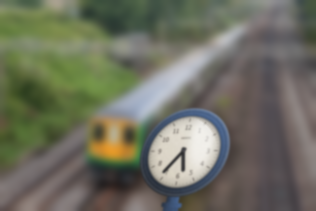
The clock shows 5 h 36 min
